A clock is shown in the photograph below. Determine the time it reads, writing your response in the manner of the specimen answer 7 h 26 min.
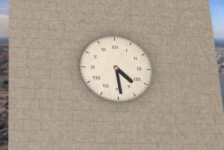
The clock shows 4 h 29 min
